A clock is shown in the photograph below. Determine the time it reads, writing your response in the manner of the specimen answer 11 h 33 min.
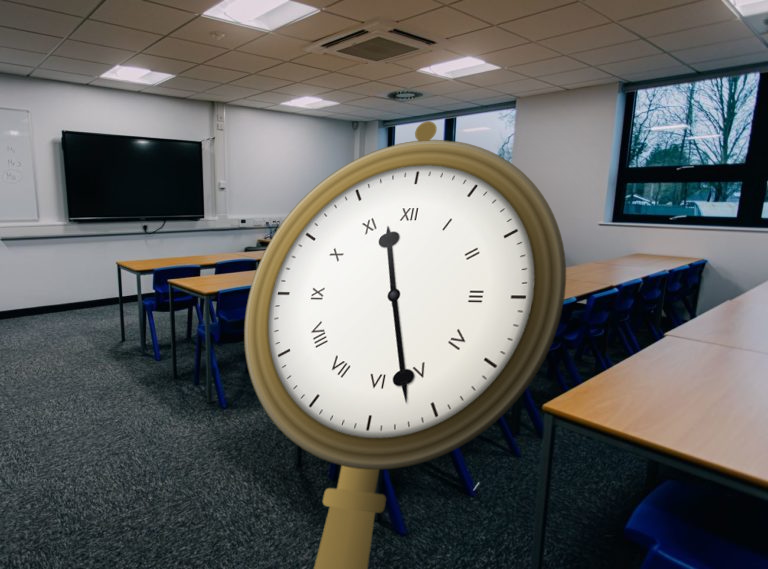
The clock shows 11 h 27 min
